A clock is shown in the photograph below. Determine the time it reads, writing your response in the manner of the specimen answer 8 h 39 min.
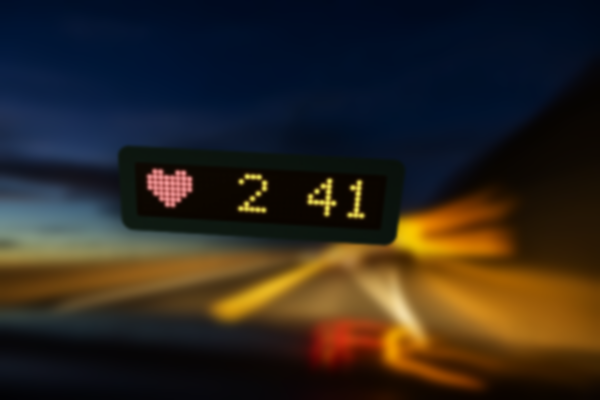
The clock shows 2 h 41 min
